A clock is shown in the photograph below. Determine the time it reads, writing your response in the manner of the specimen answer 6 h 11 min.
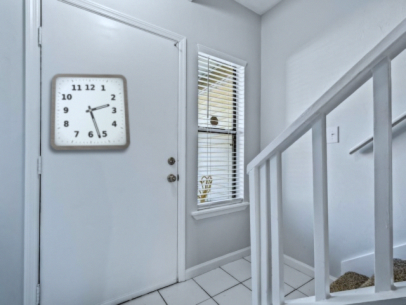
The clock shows 2 h 27 min
